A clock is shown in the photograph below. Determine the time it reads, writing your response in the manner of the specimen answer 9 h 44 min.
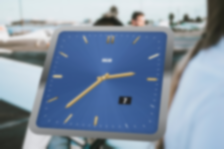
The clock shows 2 h 37 min
